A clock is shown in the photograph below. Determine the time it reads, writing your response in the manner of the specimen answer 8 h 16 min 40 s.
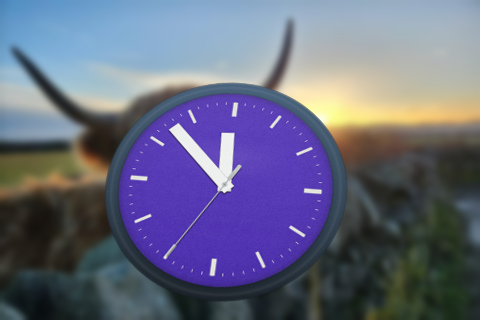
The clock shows 11 h 52 min 35 s
